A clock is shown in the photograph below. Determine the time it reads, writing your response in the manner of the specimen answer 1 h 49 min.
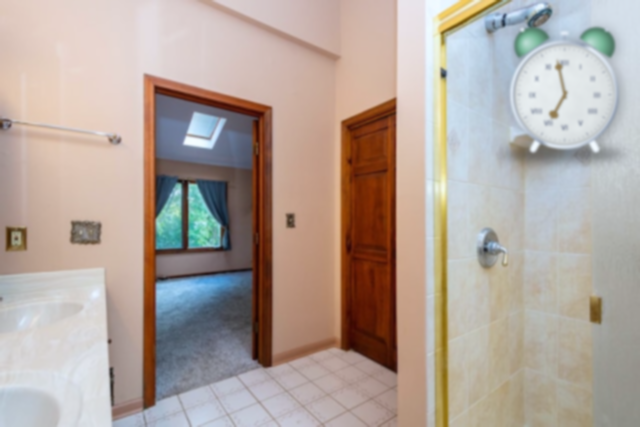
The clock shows 6 h 58 min
